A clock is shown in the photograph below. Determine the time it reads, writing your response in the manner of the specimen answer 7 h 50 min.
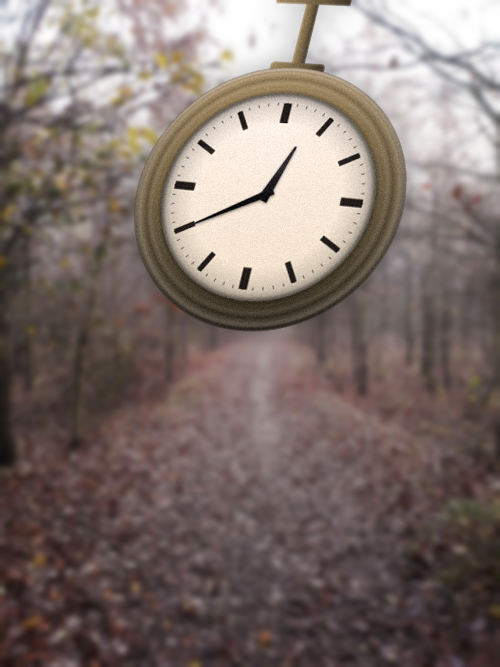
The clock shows 12 h 40 min
